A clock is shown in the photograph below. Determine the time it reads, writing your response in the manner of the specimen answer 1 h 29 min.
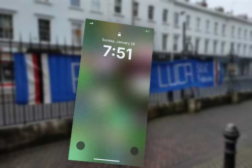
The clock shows 7 h 51 min
